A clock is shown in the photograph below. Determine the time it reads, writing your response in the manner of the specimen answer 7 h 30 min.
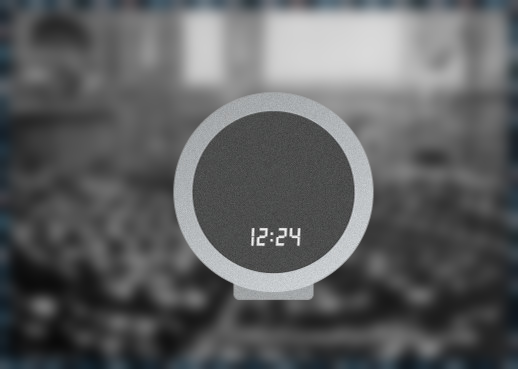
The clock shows 12 h 24 min
